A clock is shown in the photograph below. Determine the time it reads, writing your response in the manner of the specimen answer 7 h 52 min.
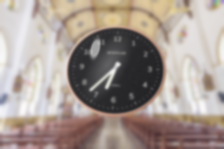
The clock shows 6 h 37 min
